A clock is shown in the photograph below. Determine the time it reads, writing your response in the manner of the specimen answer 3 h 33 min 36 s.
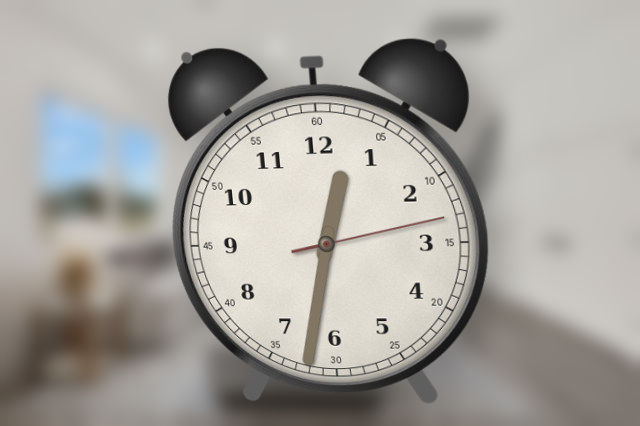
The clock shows 12 h 32 min 13 s
